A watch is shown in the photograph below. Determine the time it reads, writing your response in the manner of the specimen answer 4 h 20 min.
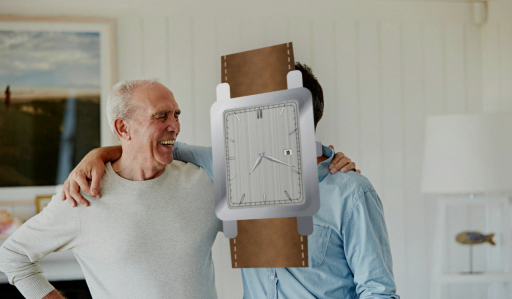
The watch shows 7 h 19 min
